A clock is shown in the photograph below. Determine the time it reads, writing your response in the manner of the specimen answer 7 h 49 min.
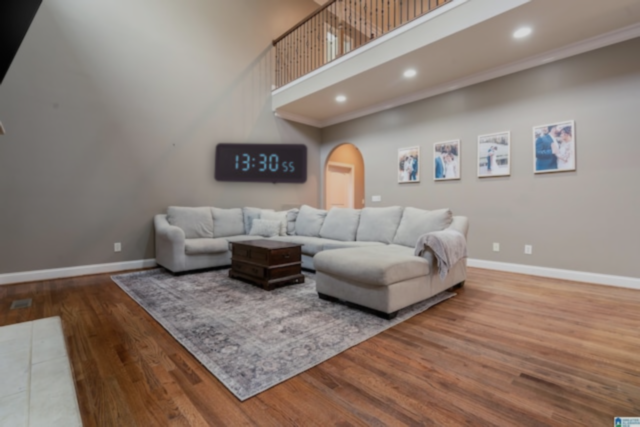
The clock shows 13 h 30 min
